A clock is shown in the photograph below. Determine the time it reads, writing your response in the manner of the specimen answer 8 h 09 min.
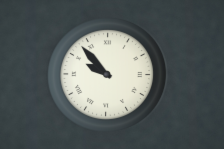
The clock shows 9 h 53 min
